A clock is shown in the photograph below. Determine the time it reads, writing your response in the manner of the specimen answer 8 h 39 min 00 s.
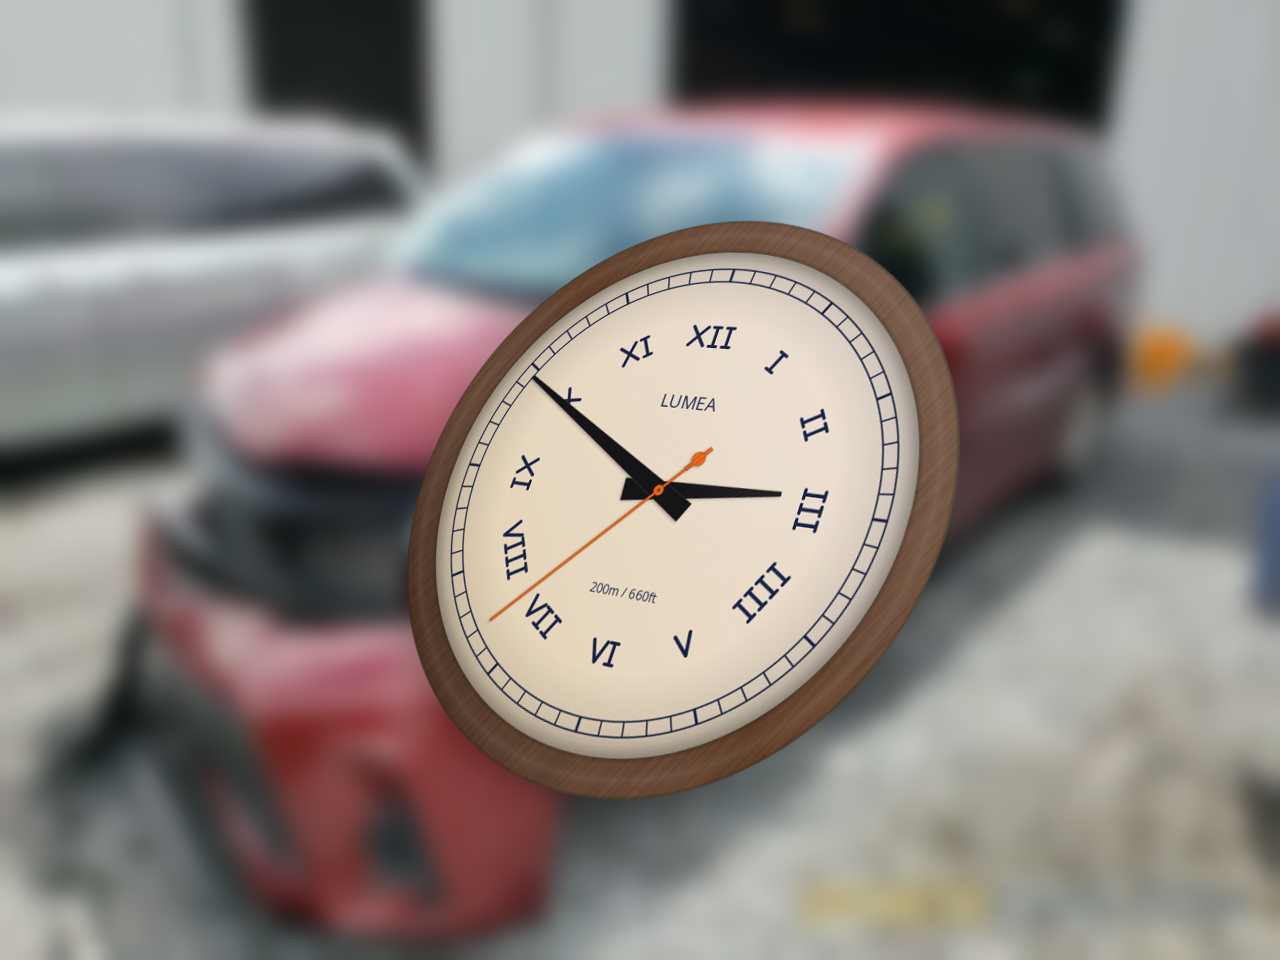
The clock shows 2 h 49 min 37 s
